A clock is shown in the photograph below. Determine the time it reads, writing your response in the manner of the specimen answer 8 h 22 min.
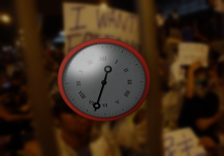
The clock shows 12 h 33 min
